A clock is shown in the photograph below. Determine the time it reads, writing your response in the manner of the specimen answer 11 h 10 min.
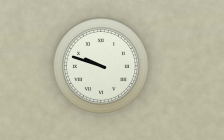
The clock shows 9 h 48 min
